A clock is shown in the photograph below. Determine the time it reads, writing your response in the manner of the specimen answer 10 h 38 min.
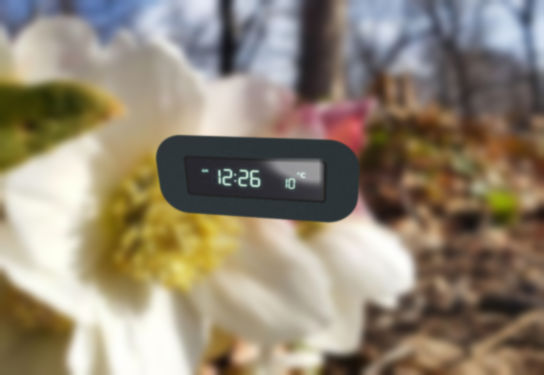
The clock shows 12 h 26 min
